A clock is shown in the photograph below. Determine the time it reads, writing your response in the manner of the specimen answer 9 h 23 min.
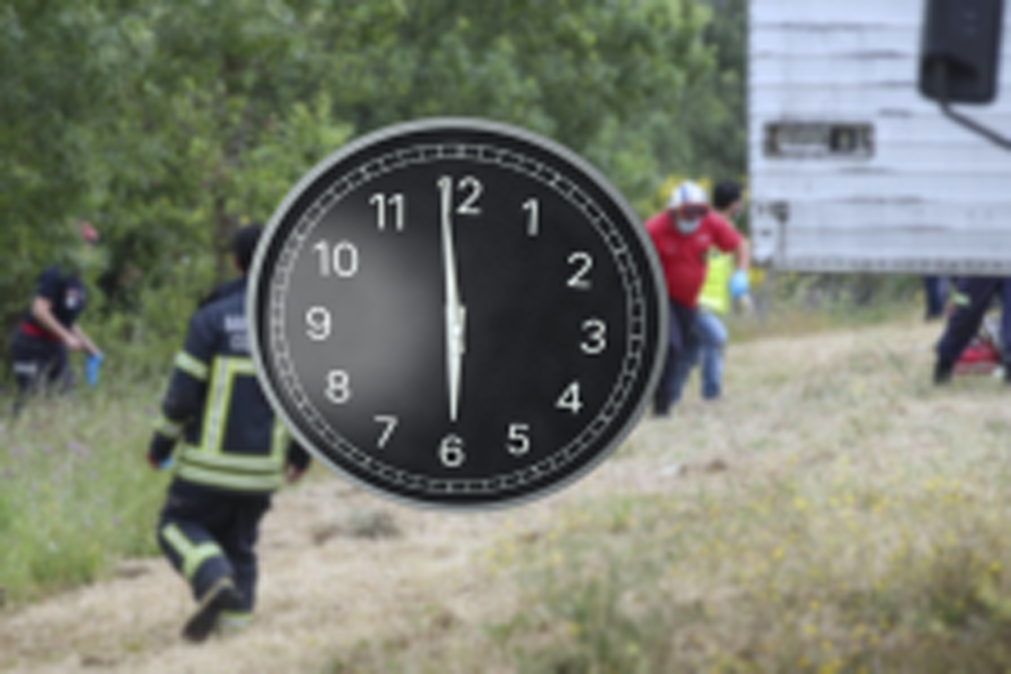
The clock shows 5 h 59 min
